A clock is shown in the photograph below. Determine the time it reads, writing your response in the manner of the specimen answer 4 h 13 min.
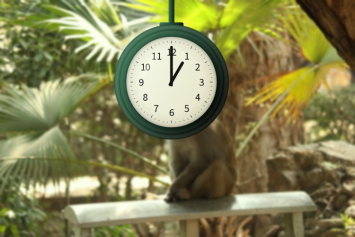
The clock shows 1 h 00 min
